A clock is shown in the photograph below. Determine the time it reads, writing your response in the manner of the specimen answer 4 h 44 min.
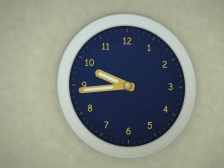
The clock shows 9 h 44 min
